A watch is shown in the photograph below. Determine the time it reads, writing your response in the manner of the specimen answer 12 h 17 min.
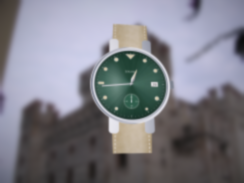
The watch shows 12 h 44 min
